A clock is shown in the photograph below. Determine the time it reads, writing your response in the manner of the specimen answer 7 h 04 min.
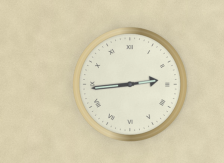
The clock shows 2 h 44 min
